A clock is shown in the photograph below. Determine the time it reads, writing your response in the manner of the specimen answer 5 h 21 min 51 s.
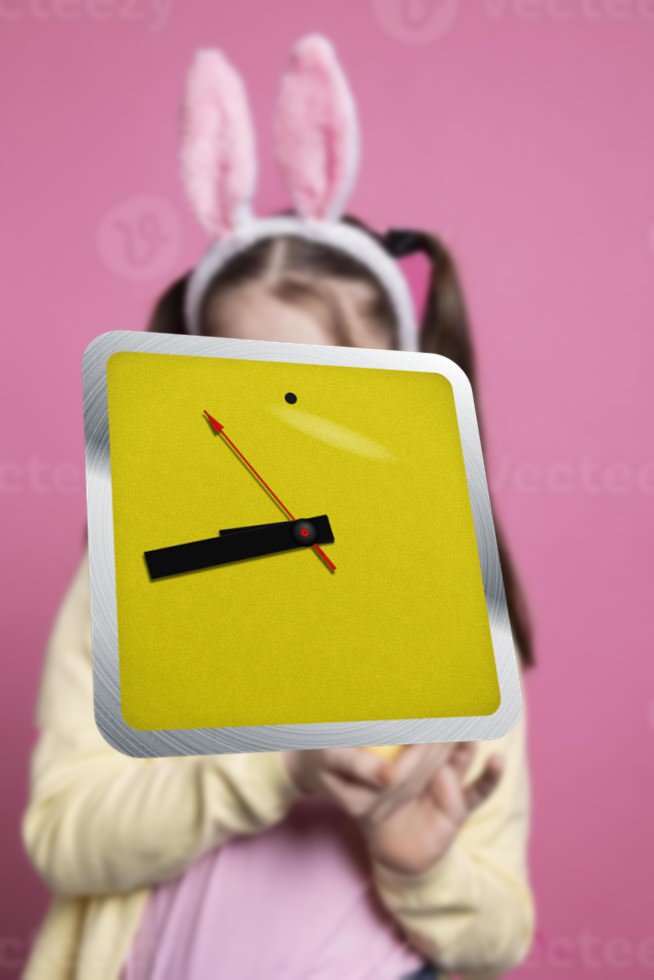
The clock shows 8 h 42 min 54 s
